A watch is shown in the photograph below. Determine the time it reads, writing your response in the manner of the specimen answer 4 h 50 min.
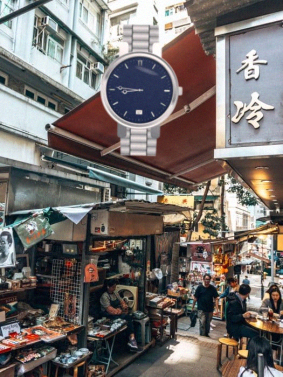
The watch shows 8 h 46 min
